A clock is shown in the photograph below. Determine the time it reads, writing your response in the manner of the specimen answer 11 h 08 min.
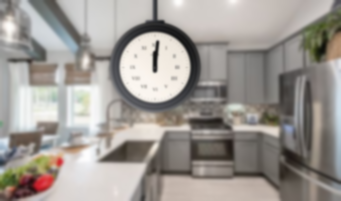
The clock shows 12 h 01 min
